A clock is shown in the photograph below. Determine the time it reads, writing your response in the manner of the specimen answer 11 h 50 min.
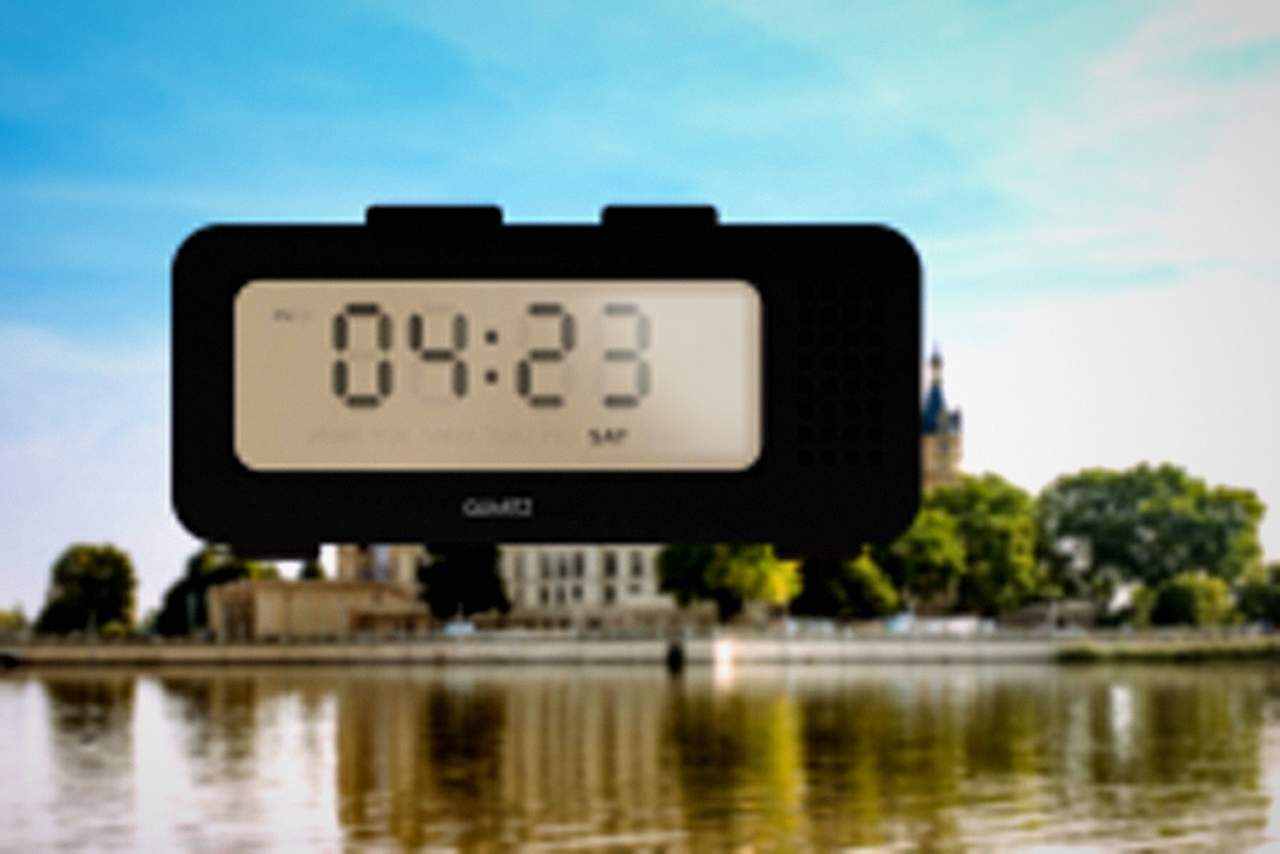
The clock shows 4 h 23 min
